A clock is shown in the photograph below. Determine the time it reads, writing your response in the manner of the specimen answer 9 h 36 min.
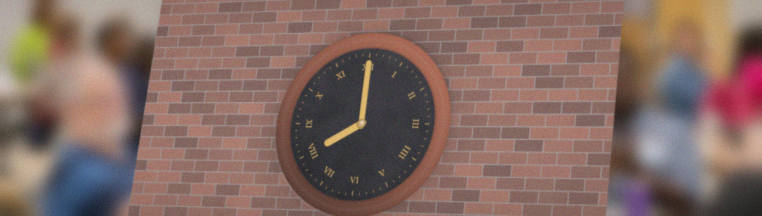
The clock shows 8 h 00 min
